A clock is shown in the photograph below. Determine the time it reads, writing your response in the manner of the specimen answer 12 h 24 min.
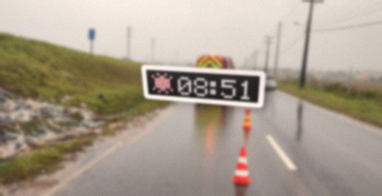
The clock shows 8 h 51 min
